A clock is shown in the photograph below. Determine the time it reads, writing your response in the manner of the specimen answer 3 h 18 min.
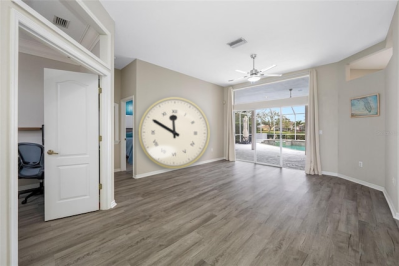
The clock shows 11 h 50 min
